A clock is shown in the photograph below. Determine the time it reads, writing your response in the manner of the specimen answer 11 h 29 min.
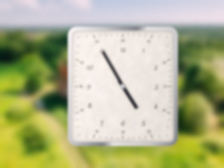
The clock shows 4 h 55 min
